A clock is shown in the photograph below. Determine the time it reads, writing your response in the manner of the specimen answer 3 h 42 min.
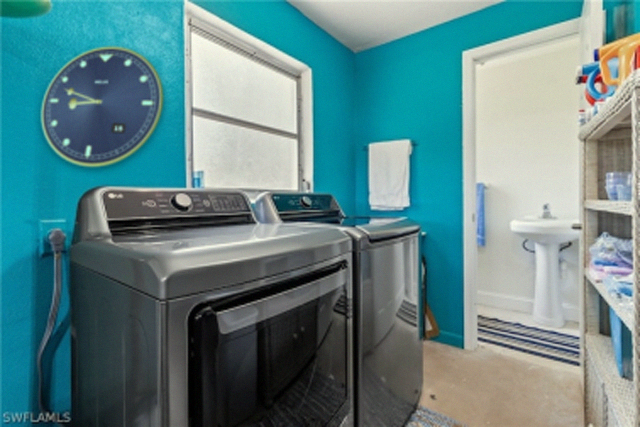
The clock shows 8 h 48 min
